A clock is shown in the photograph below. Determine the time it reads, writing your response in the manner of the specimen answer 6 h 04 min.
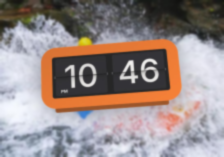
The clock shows 10 h 46 min
